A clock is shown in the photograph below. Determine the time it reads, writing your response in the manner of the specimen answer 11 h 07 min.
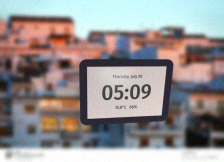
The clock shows 5 h 09 min
